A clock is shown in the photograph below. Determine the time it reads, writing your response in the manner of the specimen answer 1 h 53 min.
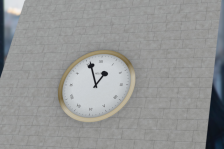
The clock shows 12 h 56 min
